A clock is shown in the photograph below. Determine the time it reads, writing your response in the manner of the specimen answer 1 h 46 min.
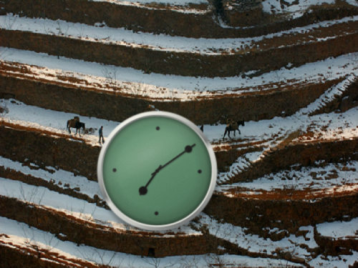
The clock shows 7 h 09 min
